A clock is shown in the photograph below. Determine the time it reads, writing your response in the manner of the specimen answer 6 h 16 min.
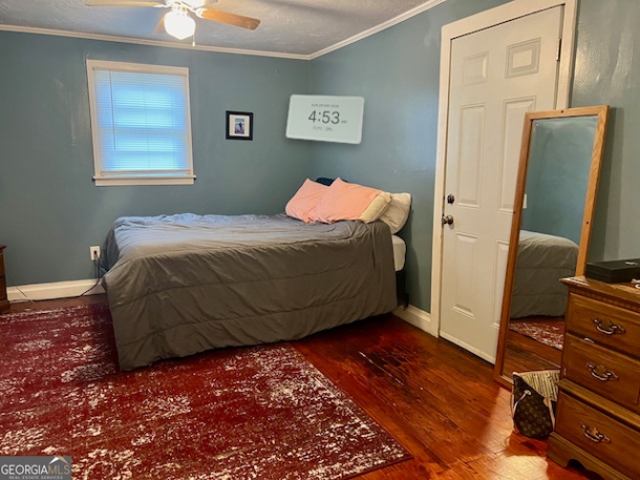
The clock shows 4 h 53 min
